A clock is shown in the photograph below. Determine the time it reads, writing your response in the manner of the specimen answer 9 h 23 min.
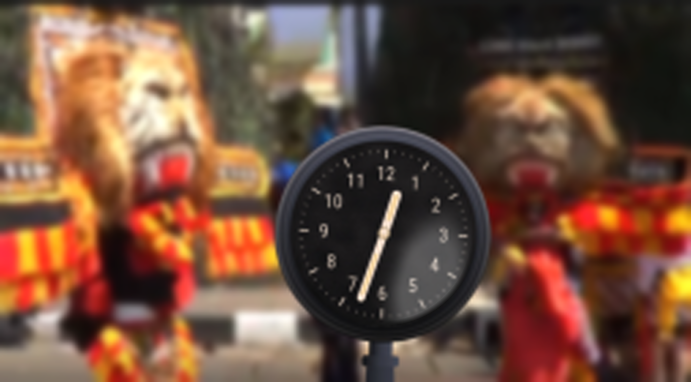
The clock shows 12 h 33 min
